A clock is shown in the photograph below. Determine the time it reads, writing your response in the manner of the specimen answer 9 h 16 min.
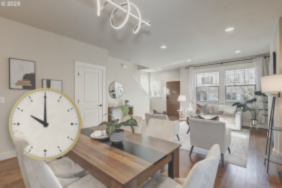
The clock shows 10 h 00 min
